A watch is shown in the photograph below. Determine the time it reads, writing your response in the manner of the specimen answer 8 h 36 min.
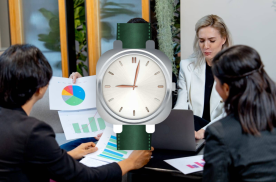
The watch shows 9 h 02 min
